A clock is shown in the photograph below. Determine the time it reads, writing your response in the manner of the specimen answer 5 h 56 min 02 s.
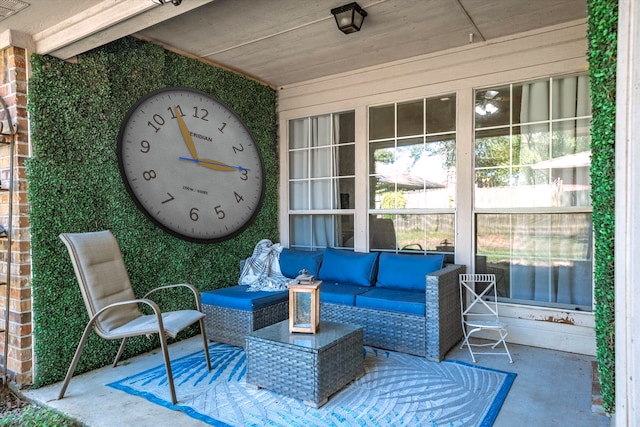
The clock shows 2 h 55 min 14 s
